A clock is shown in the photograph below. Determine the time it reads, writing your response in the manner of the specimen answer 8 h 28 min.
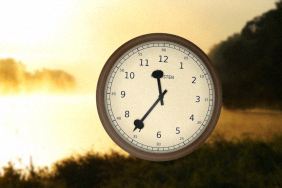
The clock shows 11 h 36 min
